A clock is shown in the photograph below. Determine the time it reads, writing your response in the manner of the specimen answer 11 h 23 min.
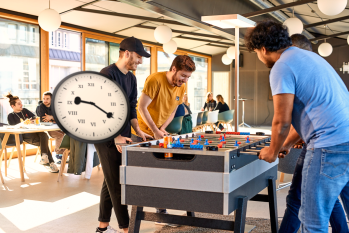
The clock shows 9 h 21 min
